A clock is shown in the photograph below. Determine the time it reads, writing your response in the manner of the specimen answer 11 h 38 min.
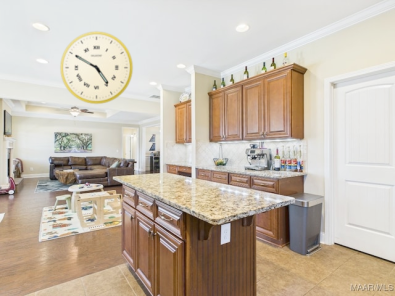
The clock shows 4 h 50 min
